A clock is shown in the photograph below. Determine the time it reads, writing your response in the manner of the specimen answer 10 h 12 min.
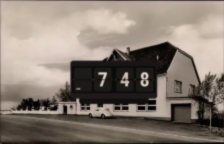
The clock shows 7 h 48 min
